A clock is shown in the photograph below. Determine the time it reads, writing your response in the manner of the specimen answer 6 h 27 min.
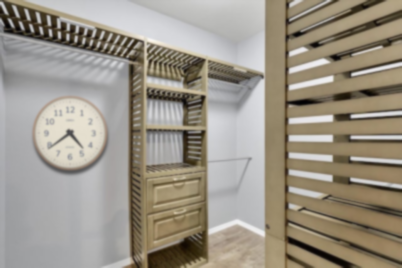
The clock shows 4 h 39 min
